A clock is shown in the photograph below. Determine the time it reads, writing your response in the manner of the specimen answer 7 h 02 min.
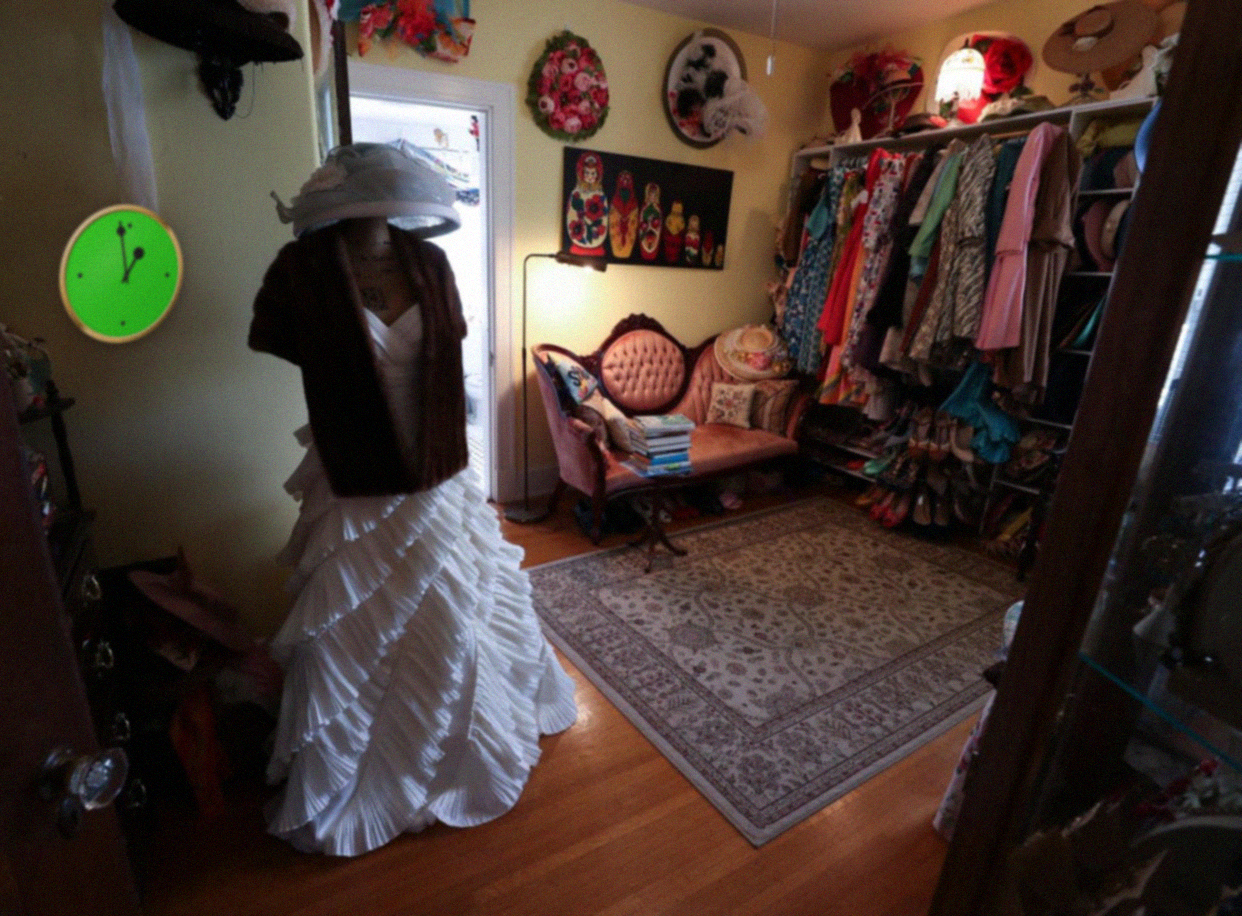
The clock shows 12 h 58 min
